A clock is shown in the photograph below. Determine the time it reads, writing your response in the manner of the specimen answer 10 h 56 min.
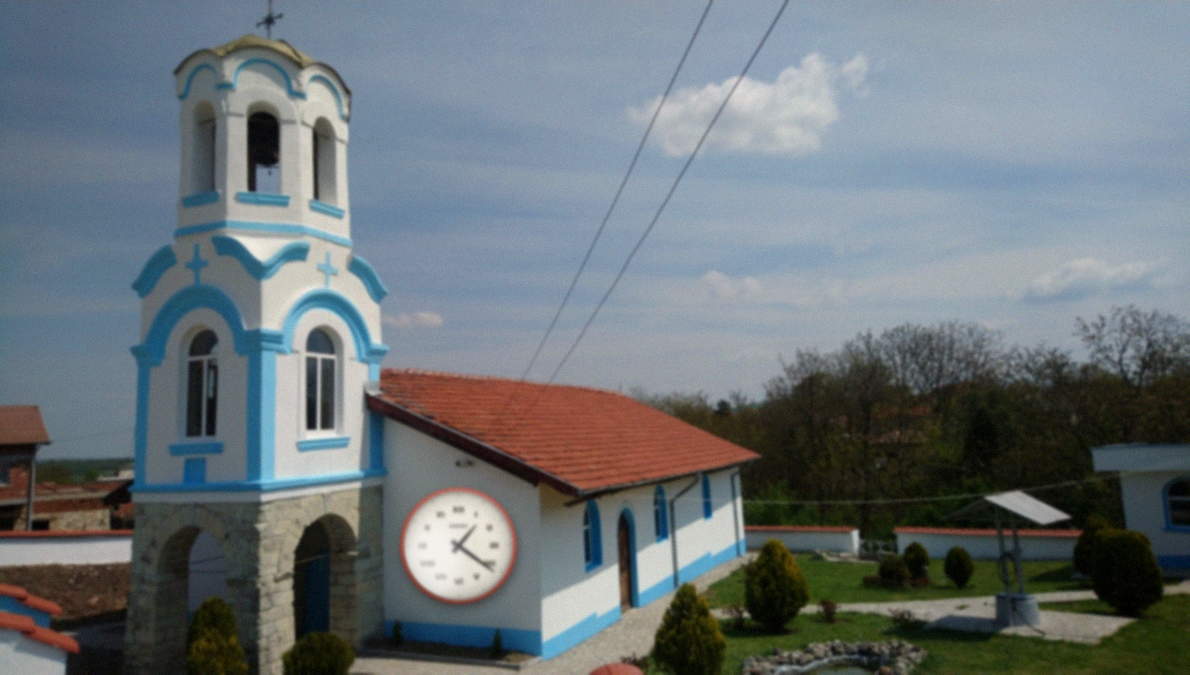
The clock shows 1 h 21 min
